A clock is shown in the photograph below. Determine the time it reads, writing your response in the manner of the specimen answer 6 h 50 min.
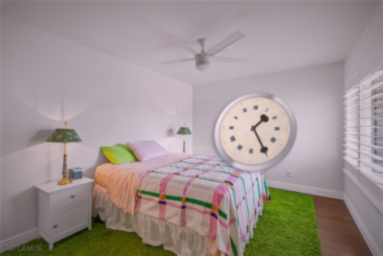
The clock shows 1 h 25 min
